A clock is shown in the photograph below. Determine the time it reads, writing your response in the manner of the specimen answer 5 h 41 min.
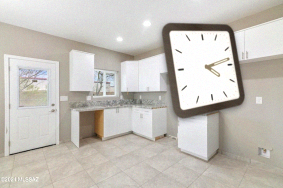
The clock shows 4 h 13 min
